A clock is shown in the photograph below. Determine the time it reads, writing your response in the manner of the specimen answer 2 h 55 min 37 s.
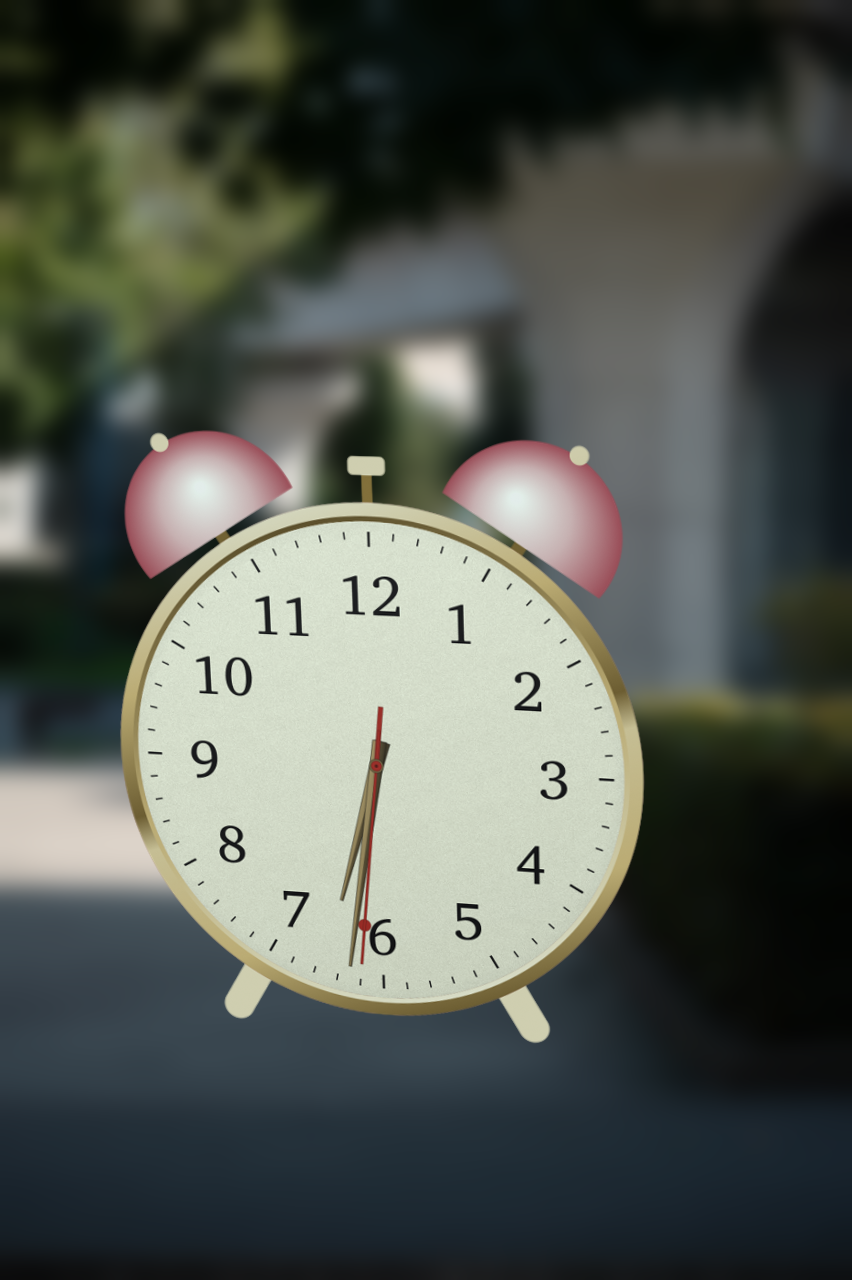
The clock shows 6 h 31 min 31 s
